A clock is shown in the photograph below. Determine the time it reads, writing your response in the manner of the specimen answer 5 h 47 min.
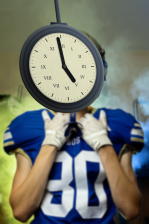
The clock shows 4 h 59 min
